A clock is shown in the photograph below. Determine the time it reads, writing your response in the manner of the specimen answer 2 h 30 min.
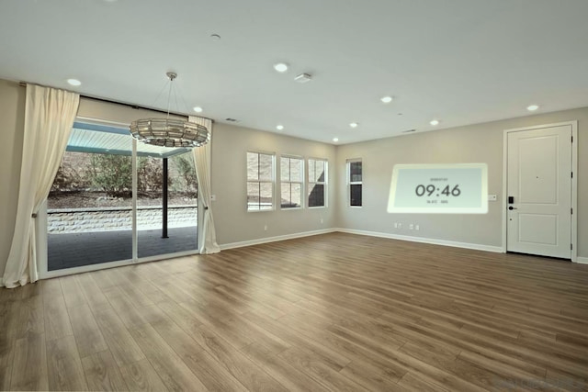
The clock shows 9 h 46 min
